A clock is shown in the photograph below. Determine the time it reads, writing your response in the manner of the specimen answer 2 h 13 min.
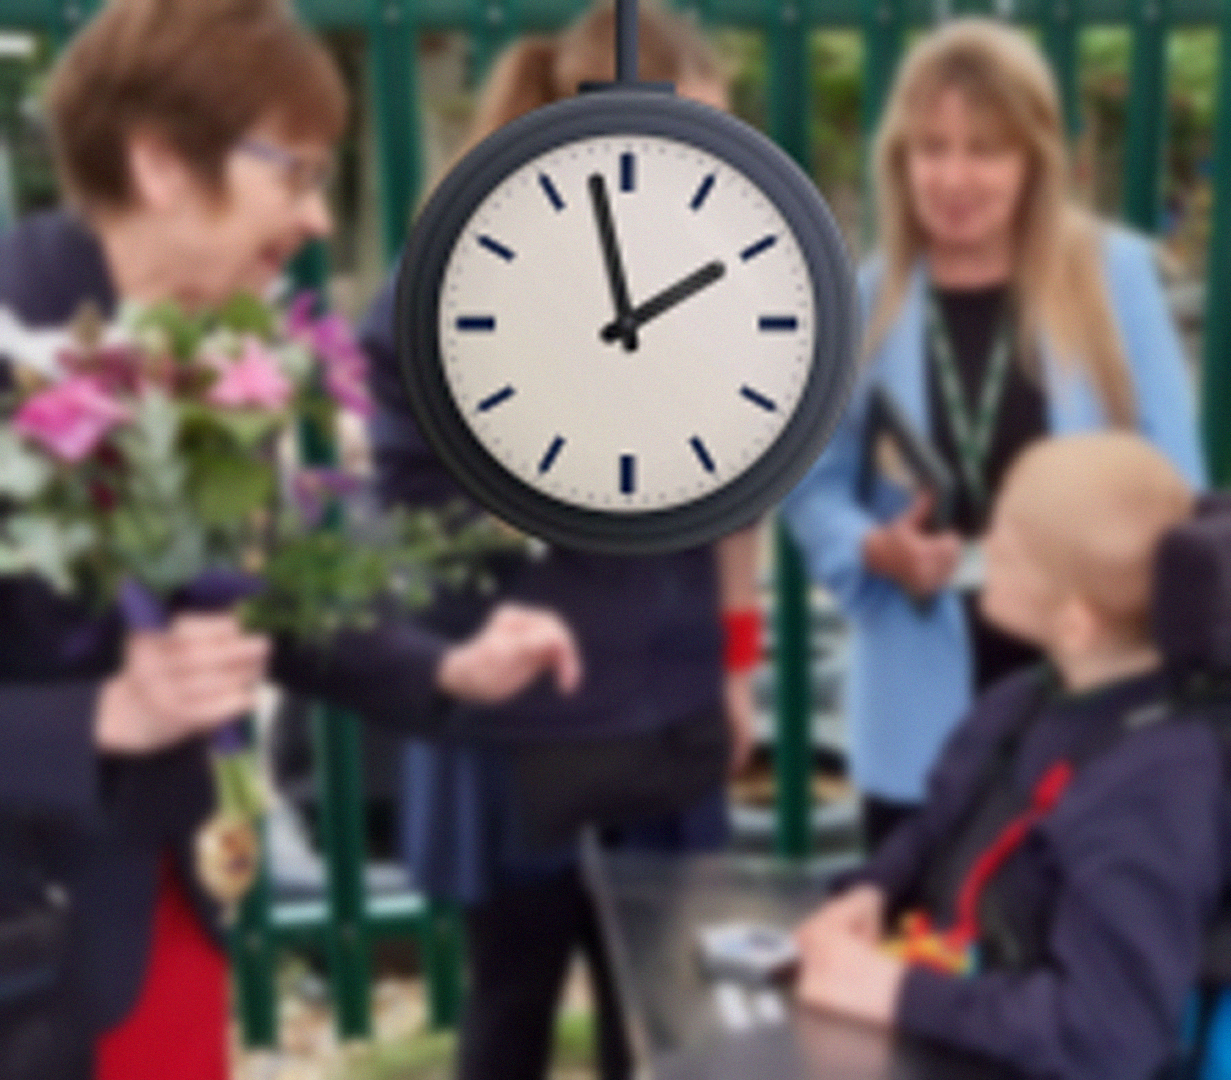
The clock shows 1 h 58 min
